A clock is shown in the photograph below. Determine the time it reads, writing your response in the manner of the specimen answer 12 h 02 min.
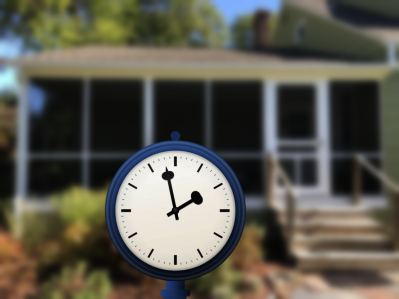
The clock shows 1 h 58 min
